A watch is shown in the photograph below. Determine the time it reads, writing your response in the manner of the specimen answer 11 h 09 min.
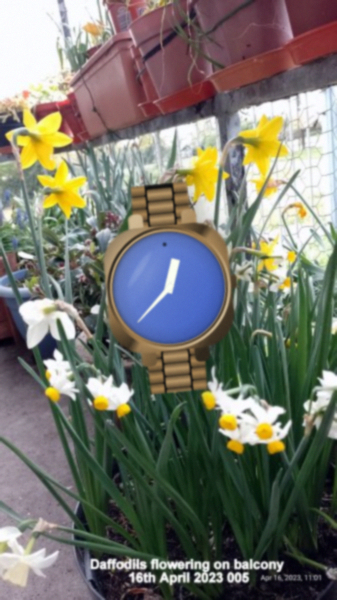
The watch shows 12 h 38 min
